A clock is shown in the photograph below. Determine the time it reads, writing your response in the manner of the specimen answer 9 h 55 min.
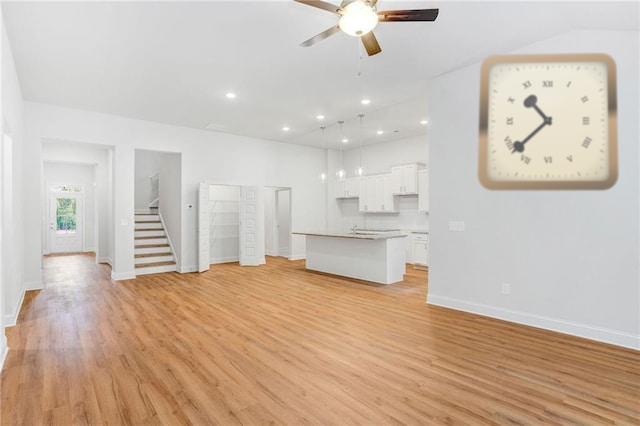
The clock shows 10 h 38 min
